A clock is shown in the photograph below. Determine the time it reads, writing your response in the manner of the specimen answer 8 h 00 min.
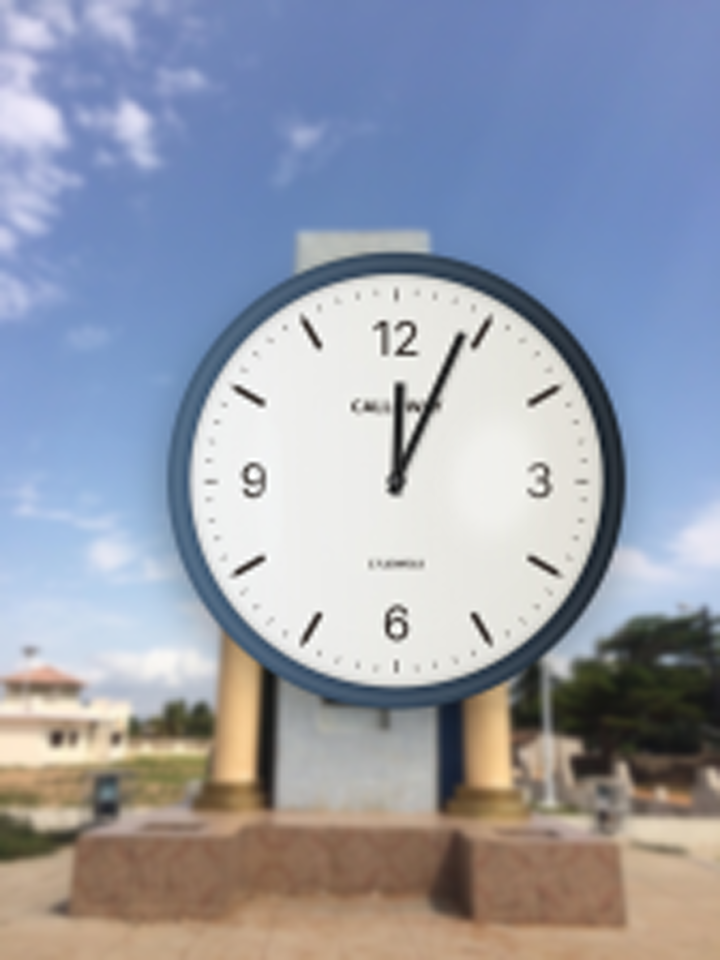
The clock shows 12 h 04 min
